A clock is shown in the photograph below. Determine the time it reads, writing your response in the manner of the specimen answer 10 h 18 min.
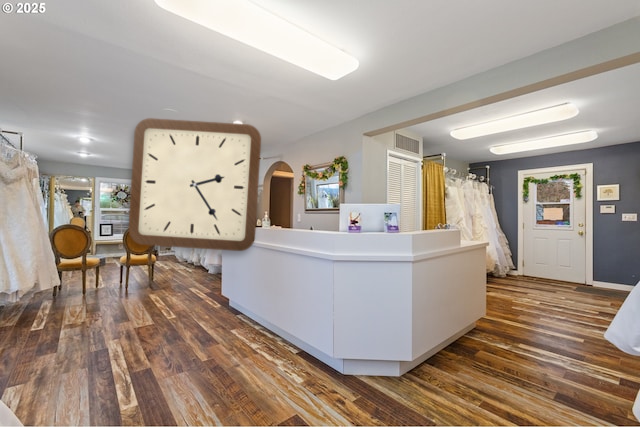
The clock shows 2 h 24 min
